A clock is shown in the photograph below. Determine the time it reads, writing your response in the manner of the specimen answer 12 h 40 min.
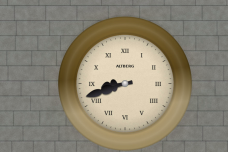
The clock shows 8 h 42 min
